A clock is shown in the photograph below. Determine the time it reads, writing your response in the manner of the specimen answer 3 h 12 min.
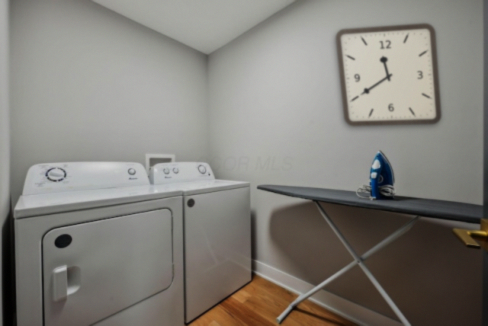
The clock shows 11 h 40 min
